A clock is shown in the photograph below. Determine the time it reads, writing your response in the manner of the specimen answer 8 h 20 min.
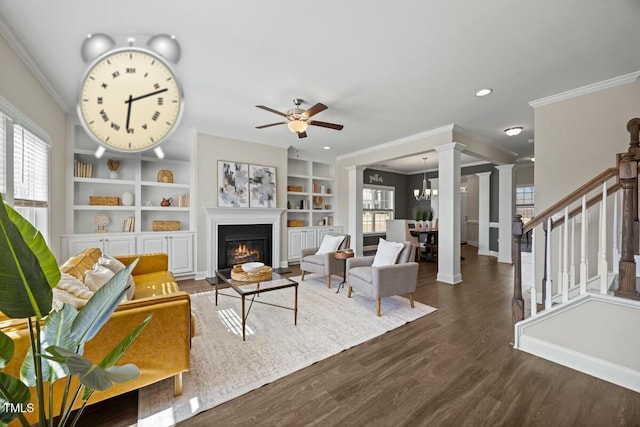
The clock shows 6 h 12 min
